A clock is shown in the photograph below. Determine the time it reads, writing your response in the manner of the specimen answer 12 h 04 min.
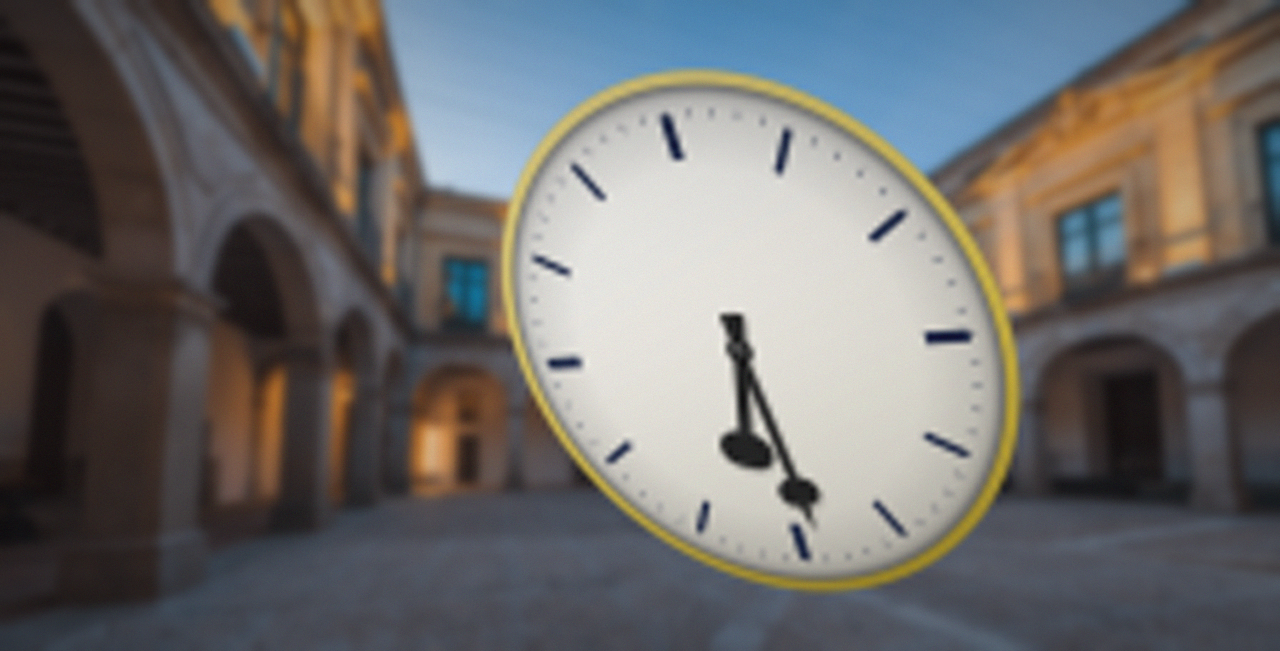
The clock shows 6 h 29 min
